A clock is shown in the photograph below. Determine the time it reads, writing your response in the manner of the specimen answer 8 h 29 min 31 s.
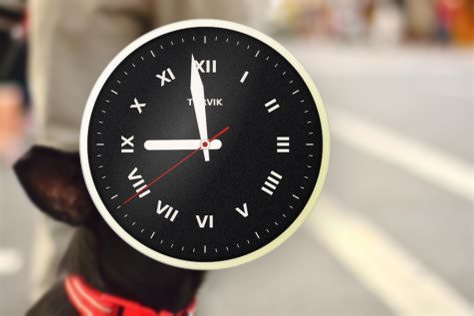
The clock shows 8 h 58 min 39 s
